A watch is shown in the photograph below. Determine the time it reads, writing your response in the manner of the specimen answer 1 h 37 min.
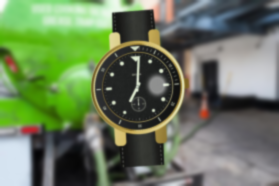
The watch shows 7 h 01 min
